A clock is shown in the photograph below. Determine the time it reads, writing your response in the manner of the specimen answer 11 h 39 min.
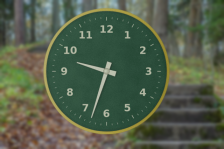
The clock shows 9 h 33 min
